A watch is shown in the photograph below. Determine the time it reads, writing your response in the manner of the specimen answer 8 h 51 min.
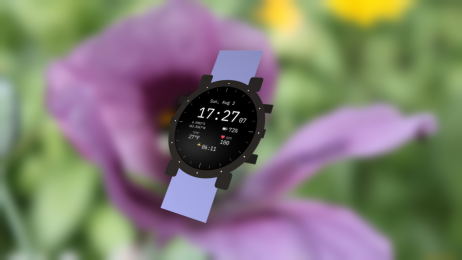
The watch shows 17 h 27 min
